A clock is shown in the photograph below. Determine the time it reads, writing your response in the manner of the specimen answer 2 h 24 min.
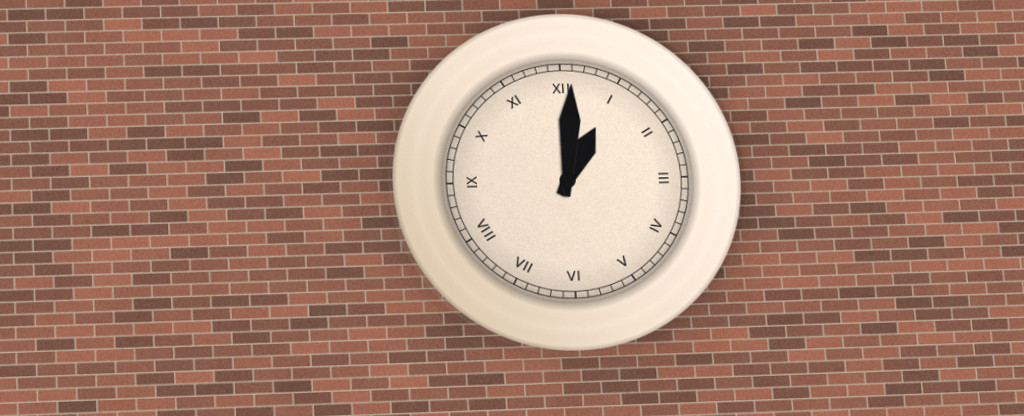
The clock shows 1 h 01 min
